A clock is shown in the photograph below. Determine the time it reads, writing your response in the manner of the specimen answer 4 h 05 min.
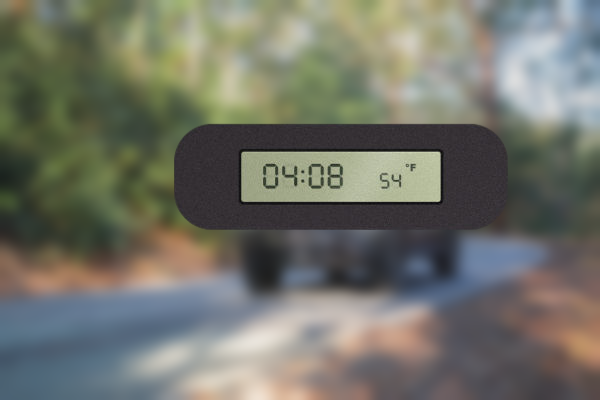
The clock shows 4 h 08 min
